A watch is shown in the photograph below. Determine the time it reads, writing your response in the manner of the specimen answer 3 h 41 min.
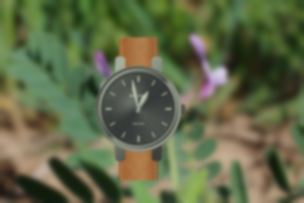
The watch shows 12 h 58 min
